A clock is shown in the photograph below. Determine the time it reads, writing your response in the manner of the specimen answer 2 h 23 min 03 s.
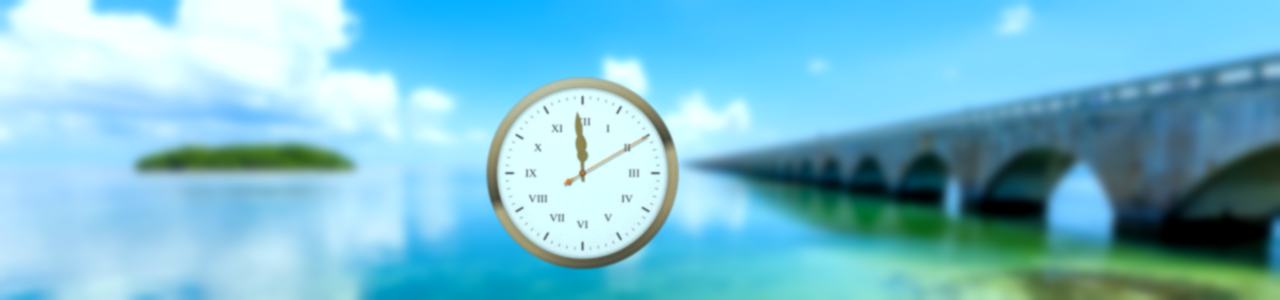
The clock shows 11 h 59 min 10 s
